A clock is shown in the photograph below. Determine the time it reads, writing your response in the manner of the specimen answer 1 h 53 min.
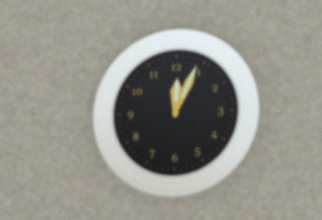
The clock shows 12 h 04 min
